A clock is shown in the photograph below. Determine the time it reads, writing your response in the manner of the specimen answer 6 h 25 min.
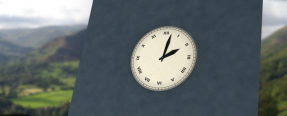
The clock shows 2 h 02 min
